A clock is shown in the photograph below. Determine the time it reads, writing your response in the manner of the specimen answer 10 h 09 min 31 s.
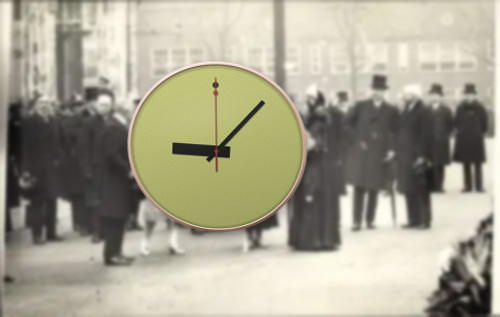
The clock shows 9 h 07 min 00 s
